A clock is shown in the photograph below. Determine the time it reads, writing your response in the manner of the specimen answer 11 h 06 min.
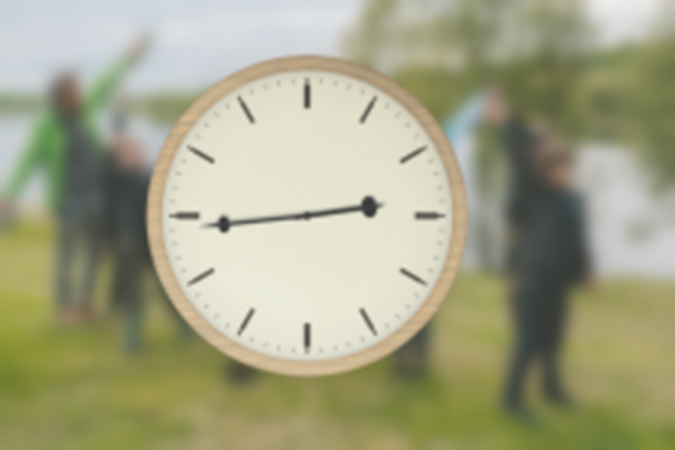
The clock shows 2 h 44 min
